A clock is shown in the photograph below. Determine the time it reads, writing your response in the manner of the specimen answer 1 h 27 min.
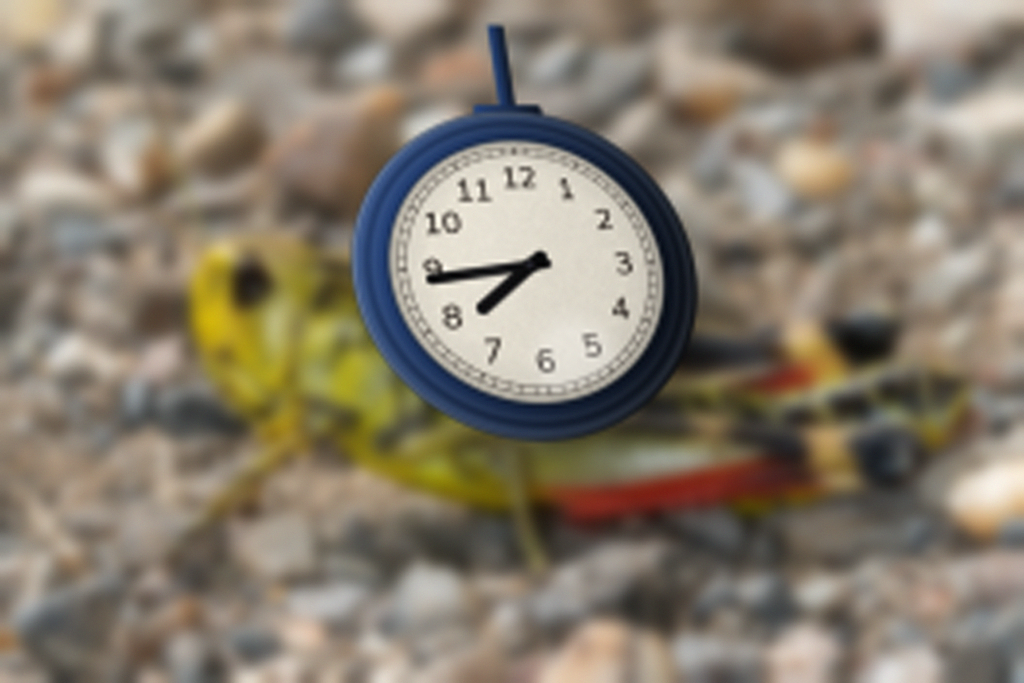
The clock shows 7 h 44 min
